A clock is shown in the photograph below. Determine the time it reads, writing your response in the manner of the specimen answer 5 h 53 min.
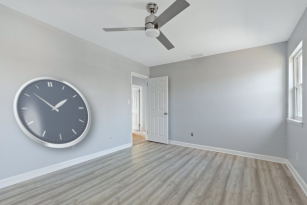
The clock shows 1 h 52 min
